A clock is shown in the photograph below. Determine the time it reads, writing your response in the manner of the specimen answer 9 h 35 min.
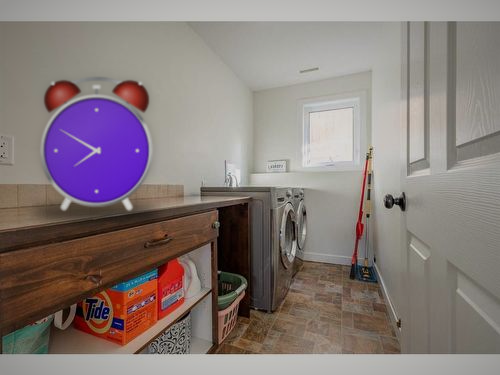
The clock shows 7 h 50 min
